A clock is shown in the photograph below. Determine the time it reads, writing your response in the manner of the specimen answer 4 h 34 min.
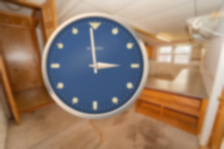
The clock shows 2 h 59 min
